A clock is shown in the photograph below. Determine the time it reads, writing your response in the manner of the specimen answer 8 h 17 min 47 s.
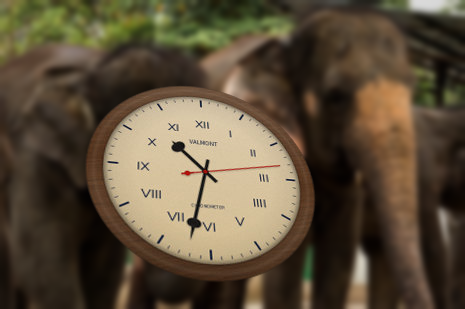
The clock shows 10 h 32 min 13 s
